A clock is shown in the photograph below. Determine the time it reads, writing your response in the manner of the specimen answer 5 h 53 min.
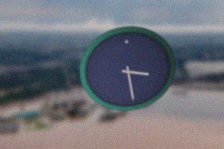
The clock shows 3 h 29 min
